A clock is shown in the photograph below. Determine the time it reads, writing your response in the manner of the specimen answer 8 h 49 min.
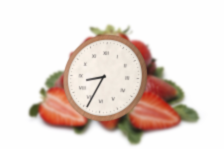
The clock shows 8 h 34 min
